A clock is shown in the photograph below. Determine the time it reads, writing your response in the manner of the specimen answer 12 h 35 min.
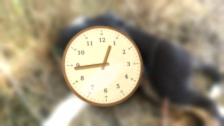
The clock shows 12 h 44 min
